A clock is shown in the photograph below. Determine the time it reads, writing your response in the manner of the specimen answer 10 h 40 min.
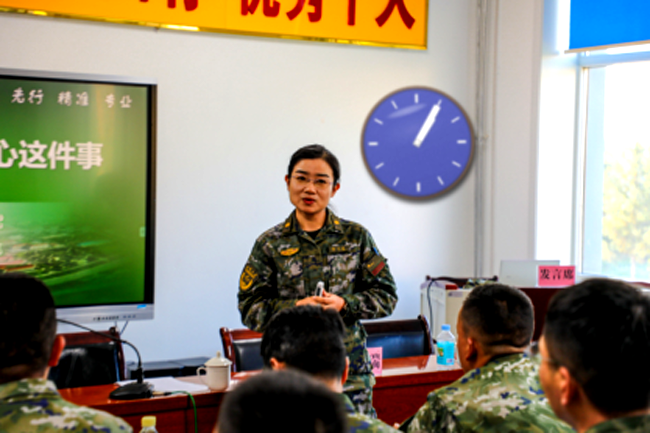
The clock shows 1 h 05 min
